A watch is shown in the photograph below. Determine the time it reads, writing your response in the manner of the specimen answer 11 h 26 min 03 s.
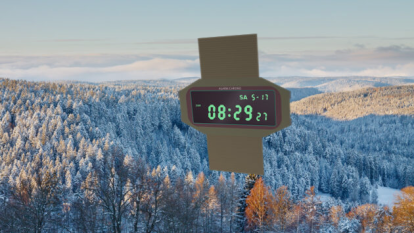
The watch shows 8 h 29 min 27 s
